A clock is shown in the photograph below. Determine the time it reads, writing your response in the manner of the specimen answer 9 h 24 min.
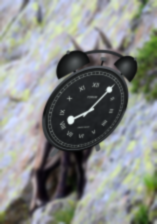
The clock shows 8 h 06 min
